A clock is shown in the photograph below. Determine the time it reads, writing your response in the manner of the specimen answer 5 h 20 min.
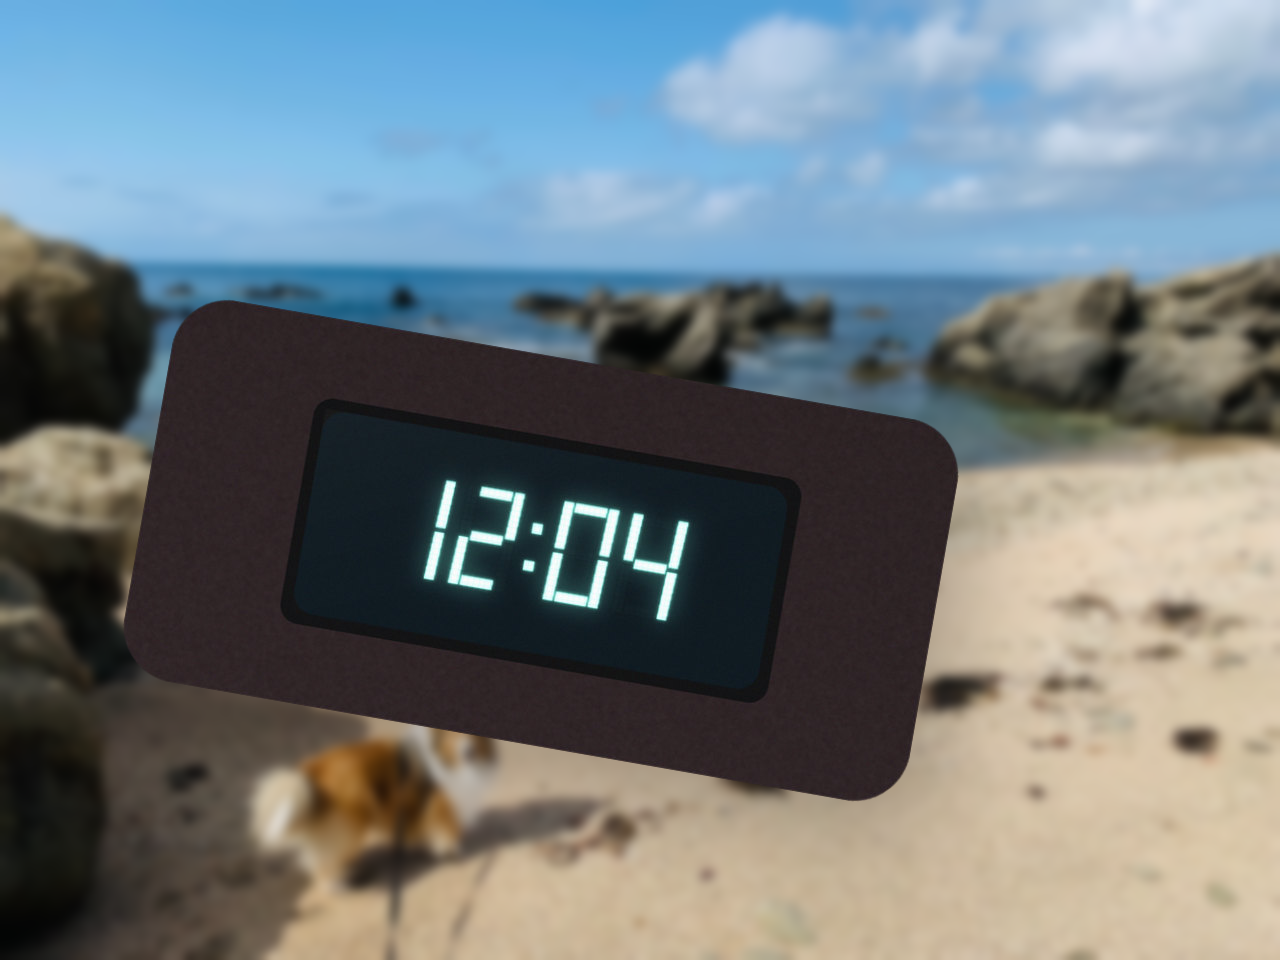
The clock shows 12 h 04 min
